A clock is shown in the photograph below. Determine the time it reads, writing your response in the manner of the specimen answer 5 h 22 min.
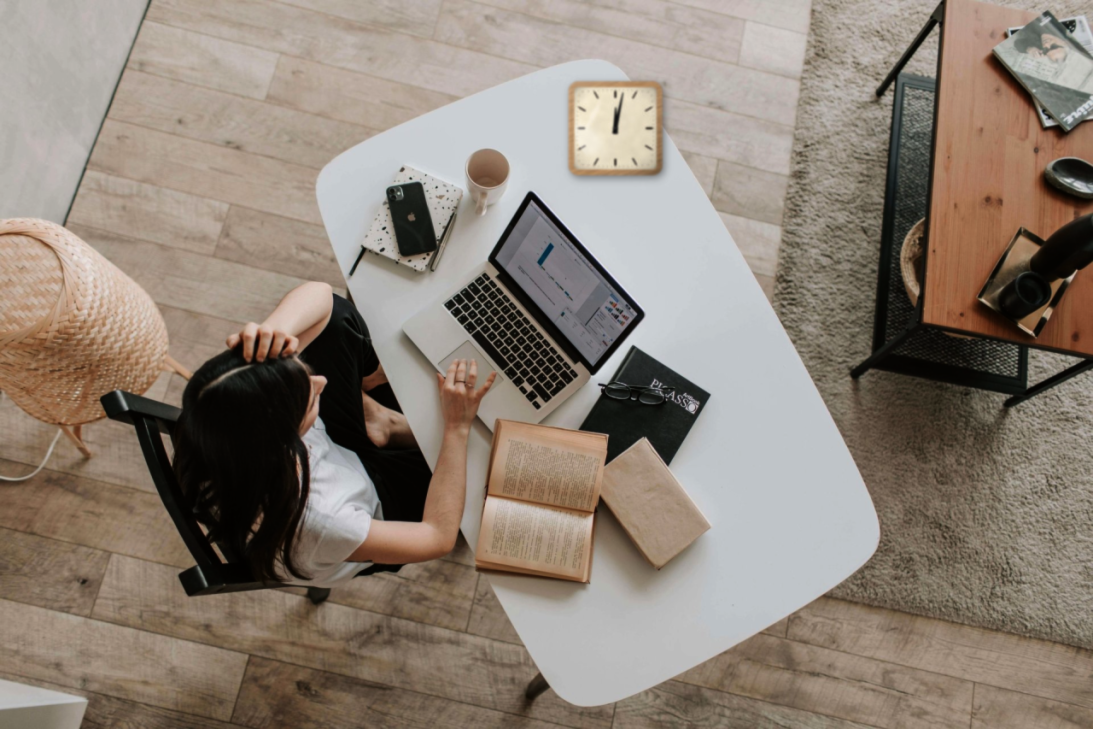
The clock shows 12 h 02 min
